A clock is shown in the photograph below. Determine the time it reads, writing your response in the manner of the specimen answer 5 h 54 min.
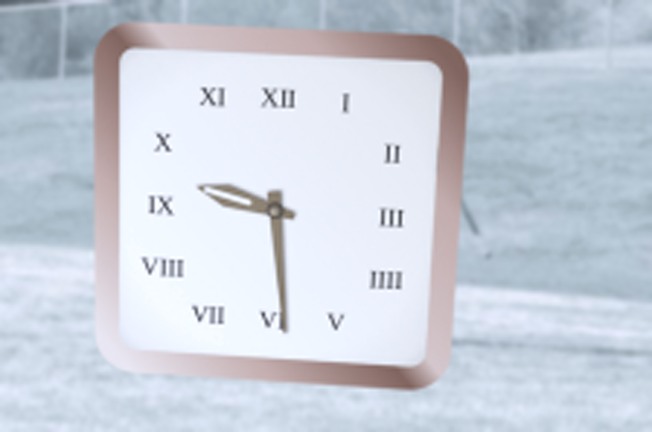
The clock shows 9 h 29 min
